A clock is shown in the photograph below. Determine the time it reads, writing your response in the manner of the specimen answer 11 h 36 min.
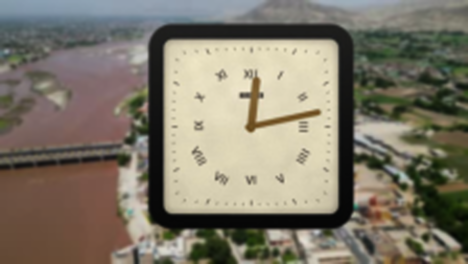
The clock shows 12 h 13 min
